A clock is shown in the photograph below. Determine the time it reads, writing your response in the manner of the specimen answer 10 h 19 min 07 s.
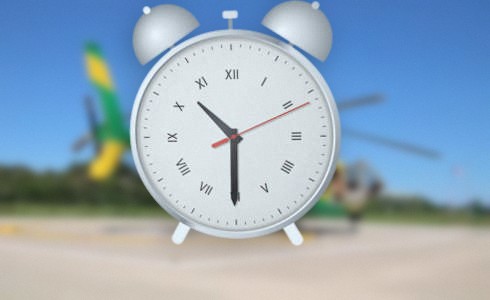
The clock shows 10 h 30 min 11 s
